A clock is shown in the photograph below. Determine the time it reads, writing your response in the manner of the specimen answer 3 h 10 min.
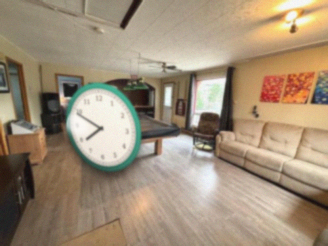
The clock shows 7 h 49 min
